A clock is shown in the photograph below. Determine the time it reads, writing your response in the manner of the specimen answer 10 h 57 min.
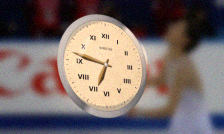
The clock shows 6 h 47 min
